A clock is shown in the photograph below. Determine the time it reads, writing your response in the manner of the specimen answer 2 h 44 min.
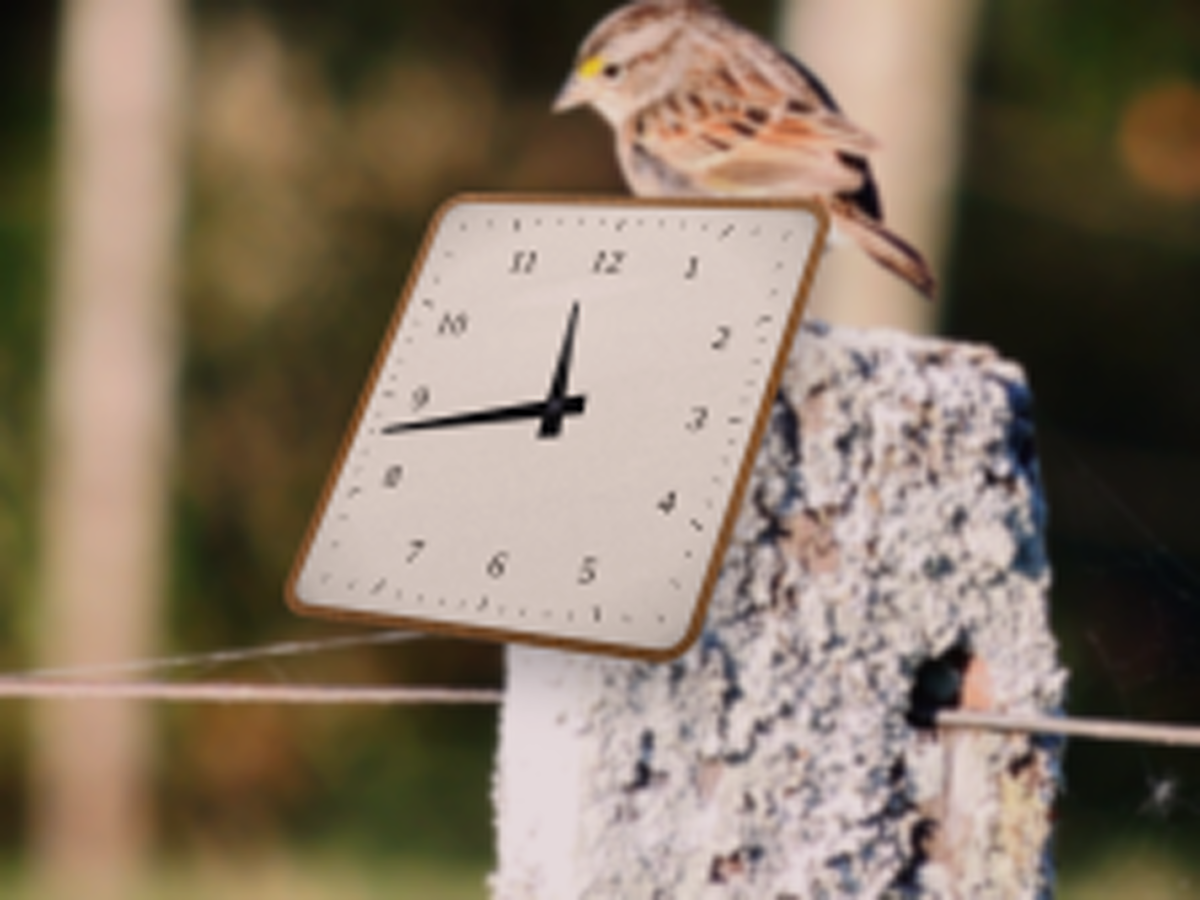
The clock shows 11 h 43 min
